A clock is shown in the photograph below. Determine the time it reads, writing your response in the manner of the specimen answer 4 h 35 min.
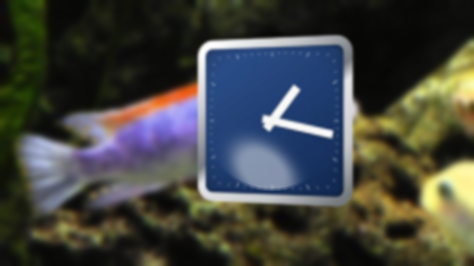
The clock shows 1 h 17 min
